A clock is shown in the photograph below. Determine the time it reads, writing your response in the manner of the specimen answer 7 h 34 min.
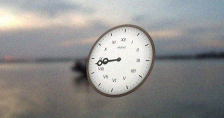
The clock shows 8 h 43 min
